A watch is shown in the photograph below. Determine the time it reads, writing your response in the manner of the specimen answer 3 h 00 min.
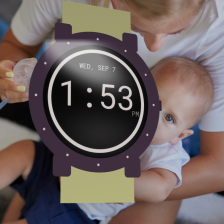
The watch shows 1 h 53 min
